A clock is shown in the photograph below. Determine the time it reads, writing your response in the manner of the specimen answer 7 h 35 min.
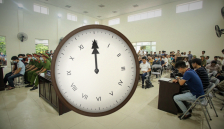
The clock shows 12 h 00 min
